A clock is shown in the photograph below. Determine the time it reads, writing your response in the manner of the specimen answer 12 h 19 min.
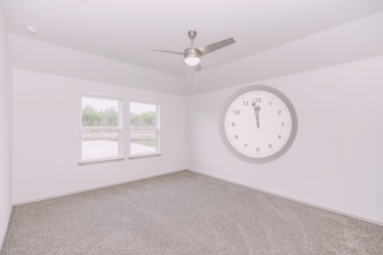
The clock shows 11 h 58 min
